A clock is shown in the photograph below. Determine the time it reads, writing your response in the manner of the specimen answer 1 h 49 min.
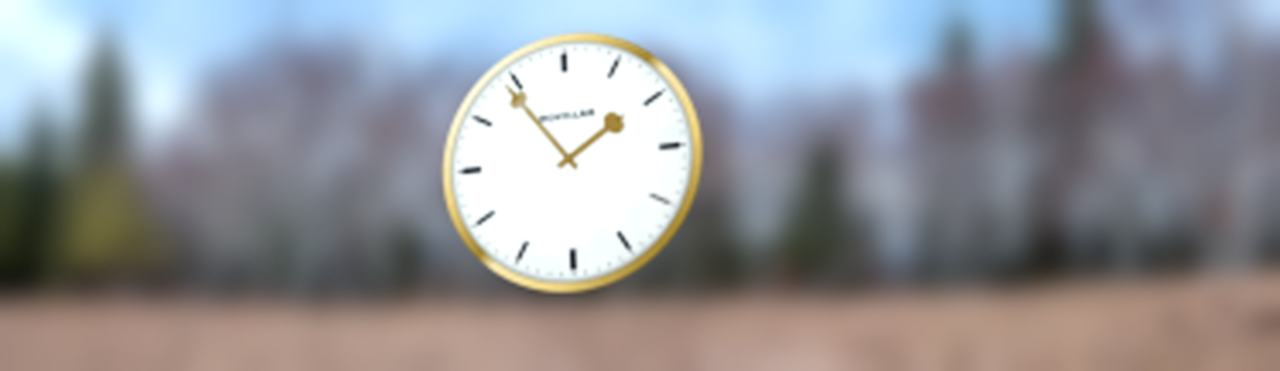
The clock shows 1 h 54 min
